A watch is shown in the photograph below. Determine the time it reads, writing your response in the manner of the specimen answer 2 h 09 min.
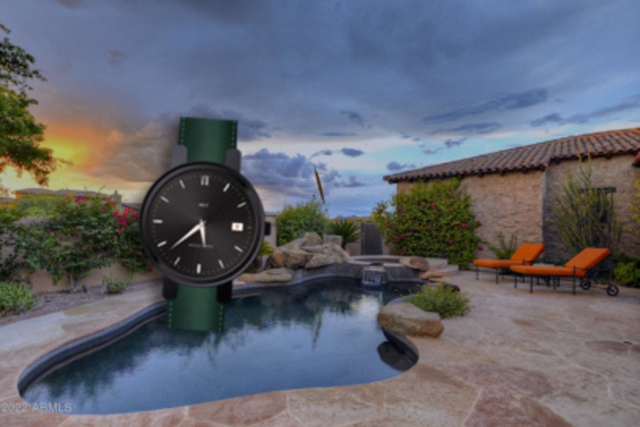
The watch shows 5 h 38 min
